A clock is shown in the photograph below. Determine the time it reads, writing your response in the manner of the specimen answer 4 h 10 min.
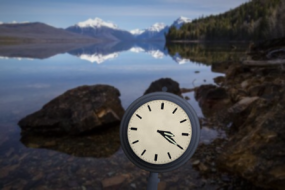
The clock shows 3 h 20 min
